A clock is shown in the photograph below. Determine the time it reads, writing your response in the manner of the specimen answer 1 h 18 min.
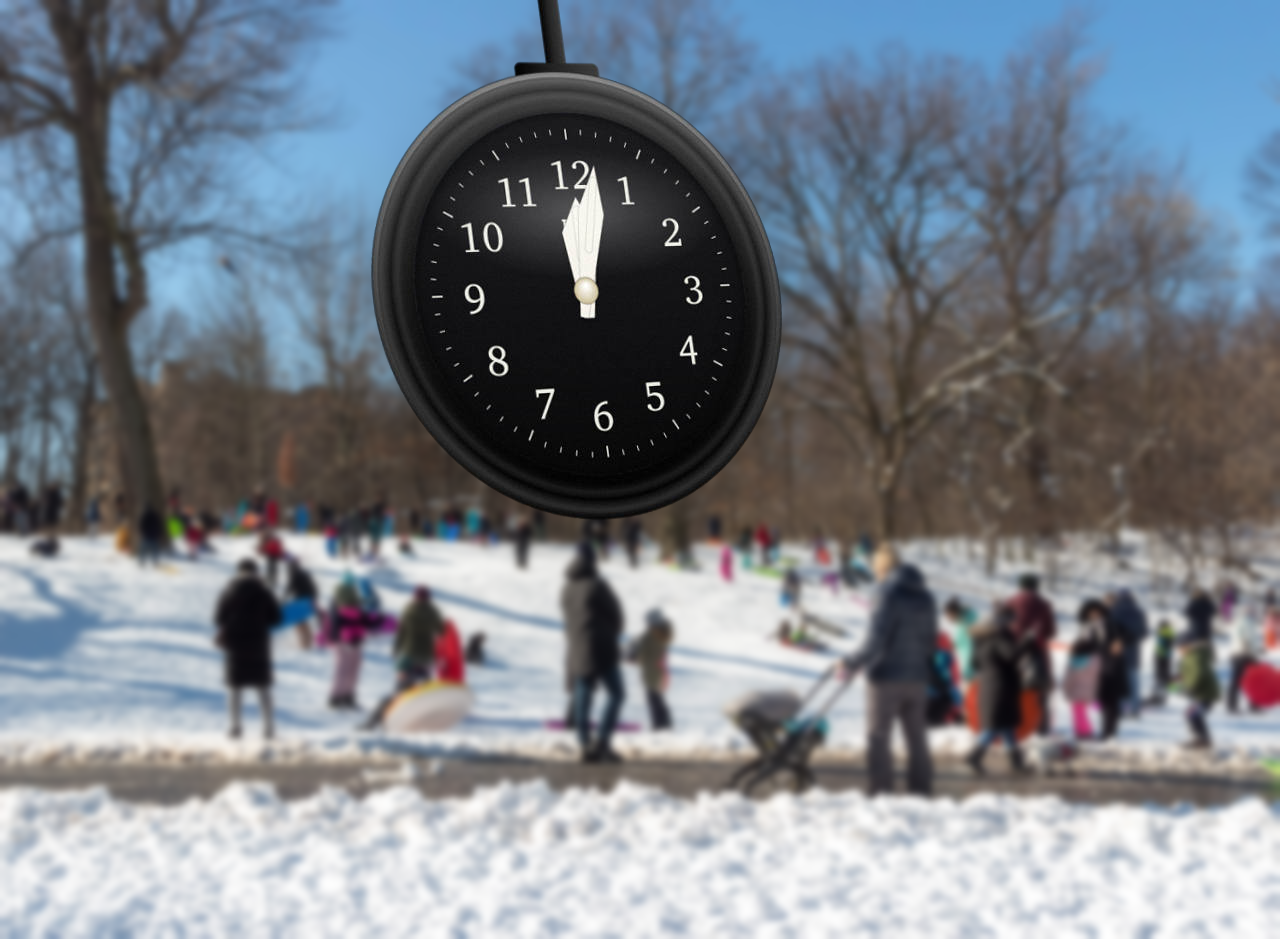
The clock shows 12 h 02 min
